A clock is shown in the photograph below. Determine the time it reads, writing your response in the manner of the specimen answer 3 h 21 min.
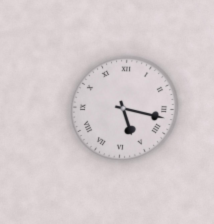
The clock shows 5 h 17 min
